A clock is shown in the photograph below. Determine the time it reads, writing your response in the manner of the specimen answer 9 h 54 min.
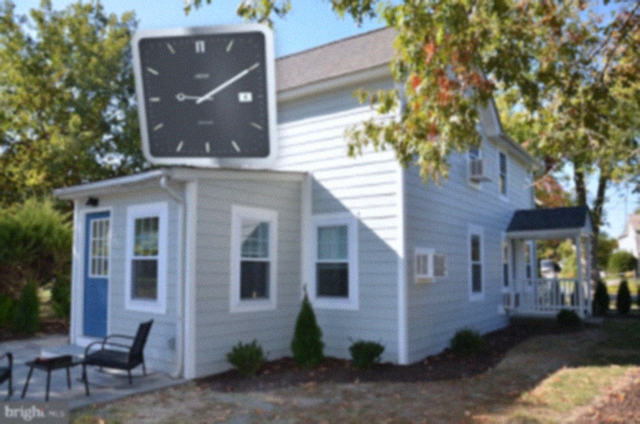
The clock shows 9 h 10 min
